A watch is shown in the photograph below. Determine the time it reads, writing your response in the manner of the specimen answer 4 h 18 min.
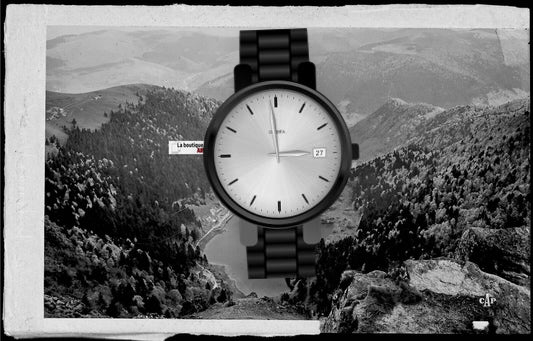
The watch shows 2 h 59 min
